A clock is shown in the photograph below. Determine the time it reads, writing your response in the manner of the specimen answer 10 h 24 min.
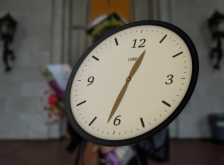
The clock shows 12 h 32 min
